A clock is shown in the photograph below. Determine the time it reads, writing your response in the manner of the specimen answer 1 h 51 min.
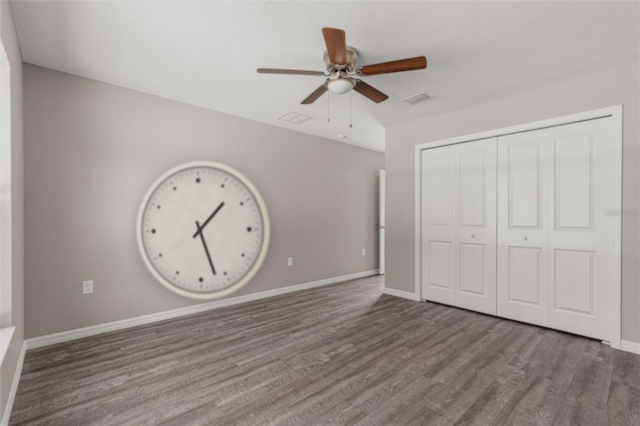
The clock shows 1 h 27 min
